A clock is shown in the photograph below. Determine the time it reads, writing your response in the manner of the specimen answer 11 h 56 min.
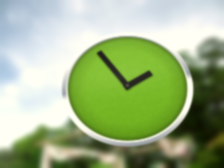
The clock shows 1 h 54 min
